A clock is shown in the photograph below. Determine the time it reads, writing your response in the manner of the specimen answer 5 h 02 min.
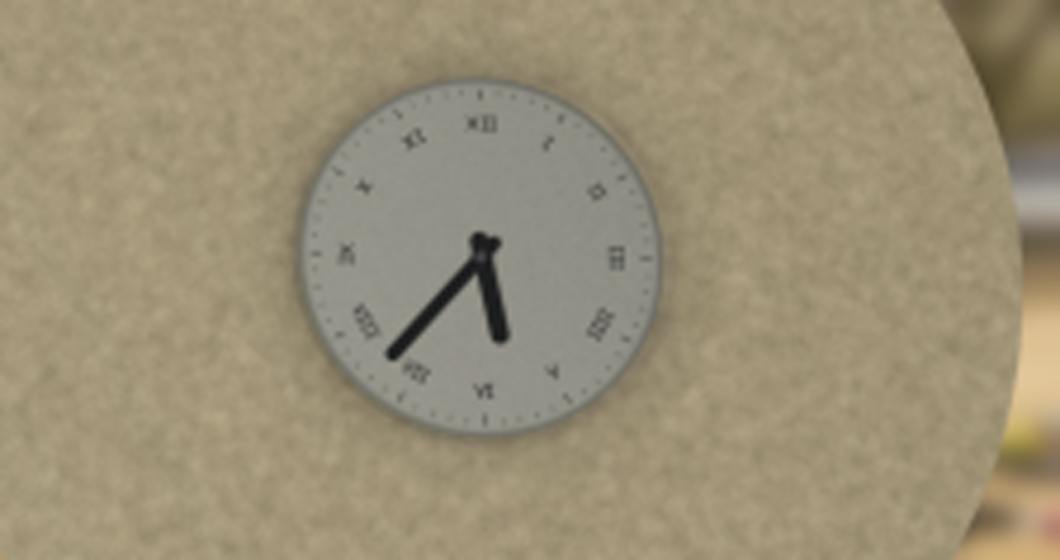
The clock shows 5 h 37 min
